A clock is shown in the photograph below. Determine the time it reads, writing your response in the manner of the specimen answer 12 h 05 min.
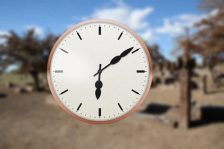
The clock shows 6 h 09 min
